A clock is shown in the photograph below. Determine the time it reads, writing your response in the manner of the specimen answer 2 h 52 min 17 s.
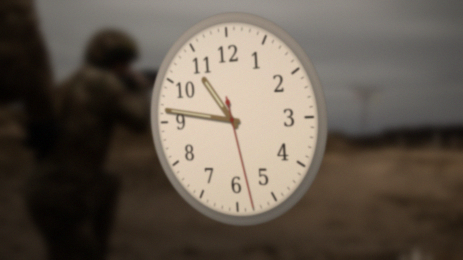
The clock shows 10 h 46 min 28 s
